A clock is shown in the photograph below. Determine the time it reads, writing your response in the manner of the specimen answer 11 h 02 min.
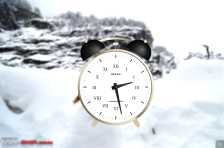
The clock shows 2 h 28 min
